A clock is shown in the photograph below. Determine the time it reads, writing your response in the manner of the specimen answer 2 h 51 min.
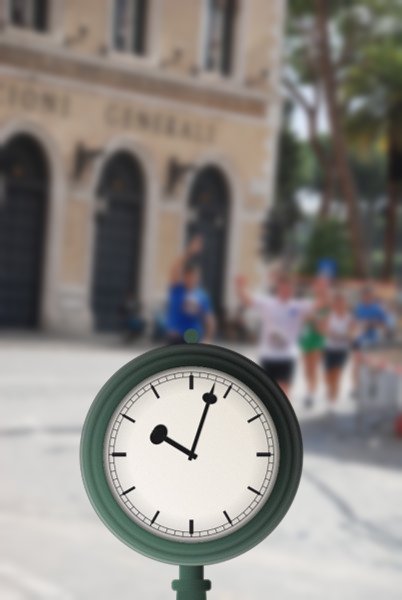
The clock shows 10 h 03 min
